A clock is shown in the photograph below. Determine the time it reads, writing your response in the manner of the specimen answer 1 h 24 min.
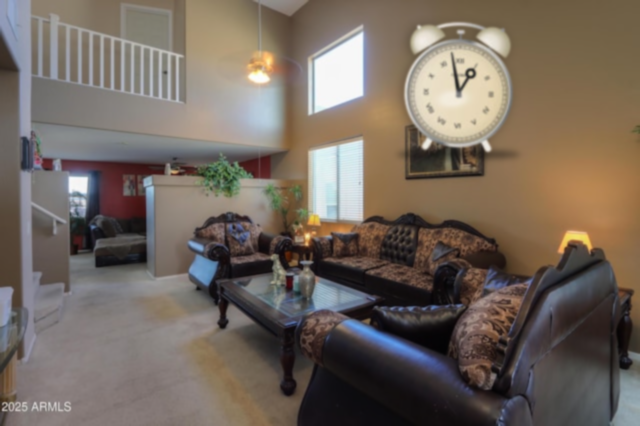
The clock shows 12 h 58 min
